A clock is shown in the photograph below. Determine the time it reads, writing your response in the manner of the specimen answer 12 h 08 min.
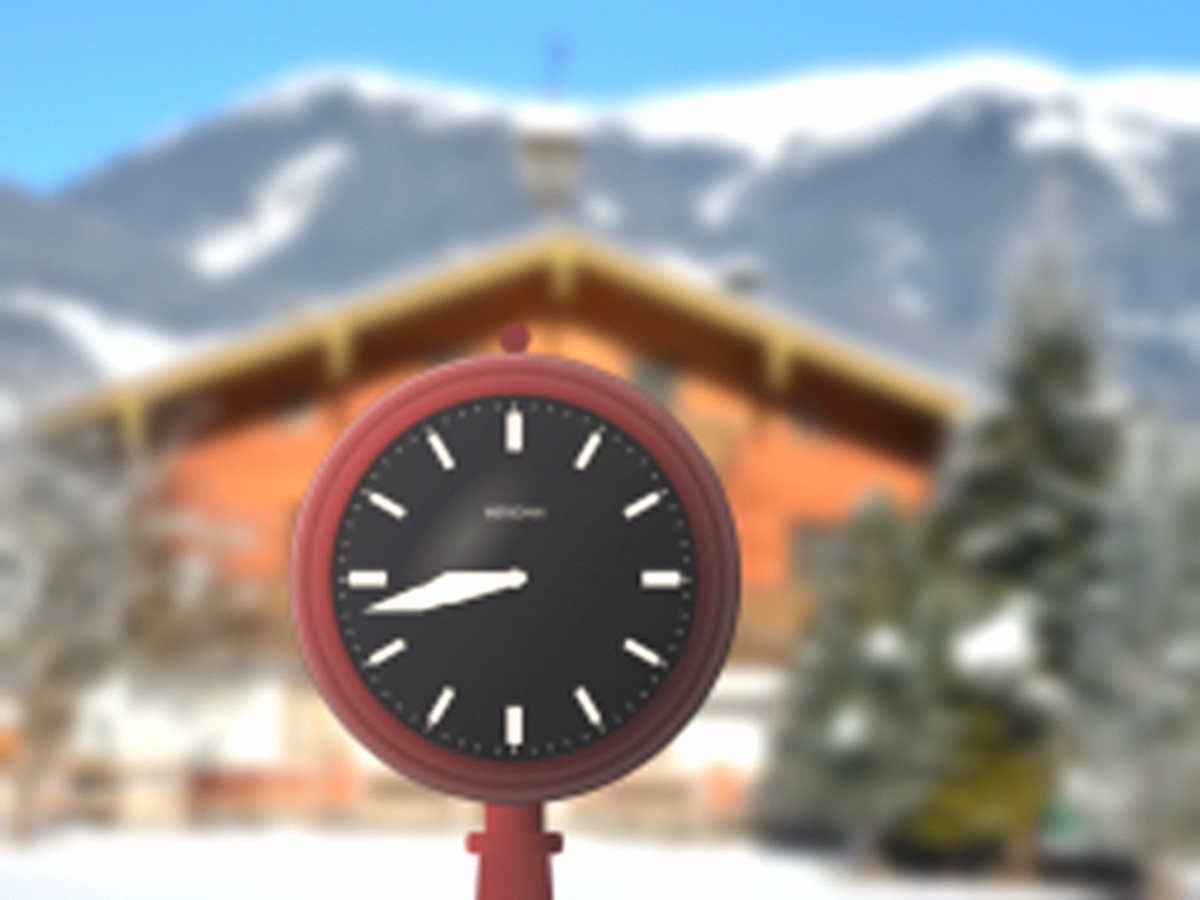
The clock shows 8 h 43 min
